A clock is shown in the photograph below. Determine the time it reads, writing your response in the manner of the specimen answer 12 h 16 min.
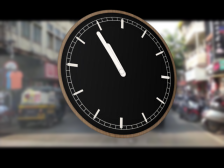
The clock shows 10 h 54 min
